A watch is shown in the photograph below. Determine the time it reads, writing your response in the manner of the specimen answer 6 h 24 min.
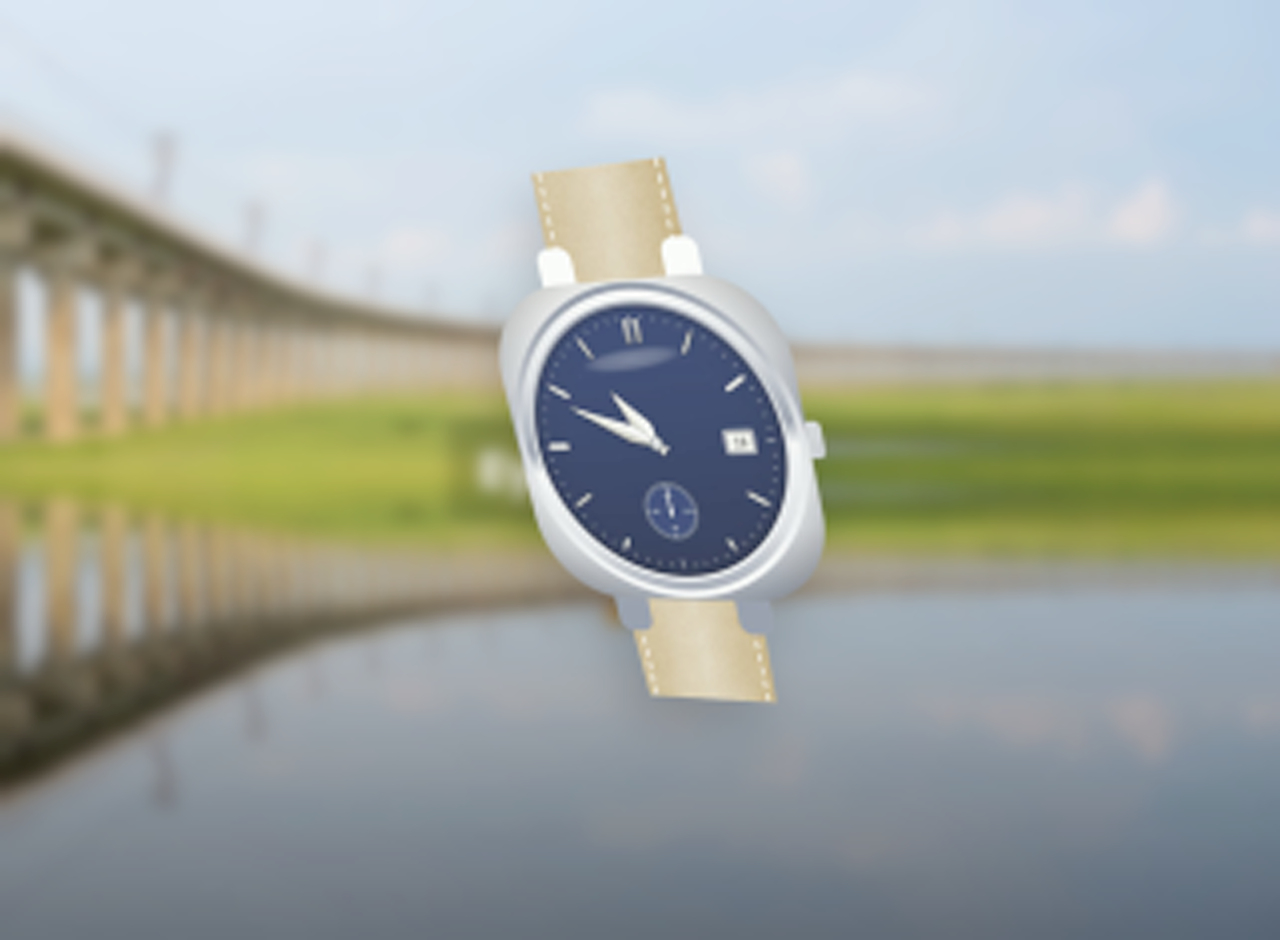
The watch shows 10 h 49 min
